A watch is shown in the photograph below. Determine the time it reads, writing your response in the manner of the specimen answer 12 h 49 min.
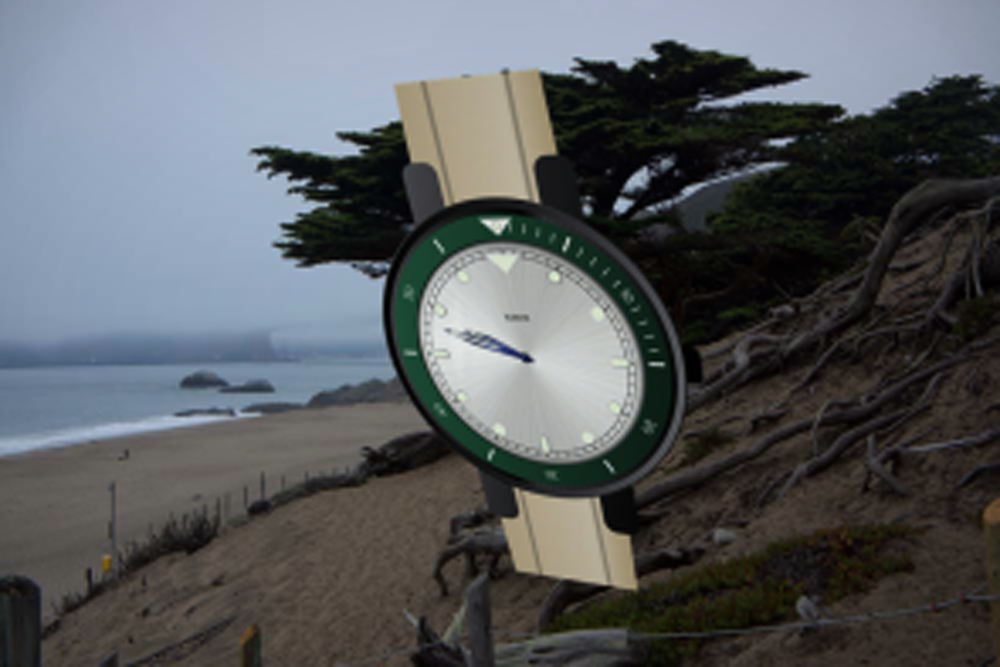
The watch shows 9 h 48 min
